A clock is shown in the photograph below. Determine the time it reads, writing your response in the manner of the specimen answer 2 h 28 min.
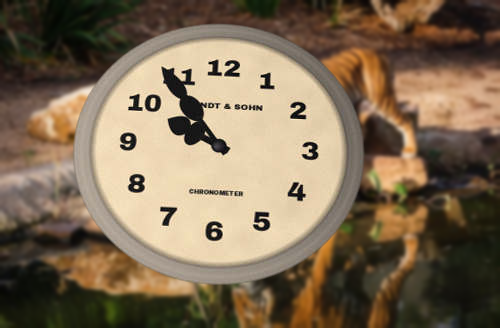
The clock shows 9 h 54 min
